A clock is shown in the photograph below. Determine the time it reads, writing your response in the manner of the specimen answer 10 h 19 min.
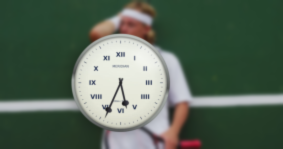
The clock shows 5 h 34 min
